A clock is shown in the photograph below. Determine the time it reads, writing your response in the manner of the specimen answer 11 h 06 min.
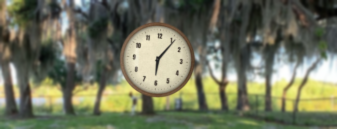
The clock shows 6 h 06 min
